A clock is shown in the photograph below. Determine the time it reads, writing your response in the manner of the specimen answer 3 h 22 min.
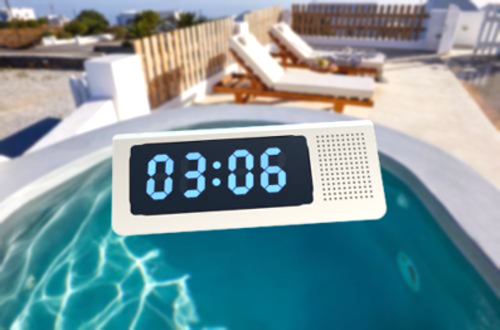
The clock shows 3 h 06 min
